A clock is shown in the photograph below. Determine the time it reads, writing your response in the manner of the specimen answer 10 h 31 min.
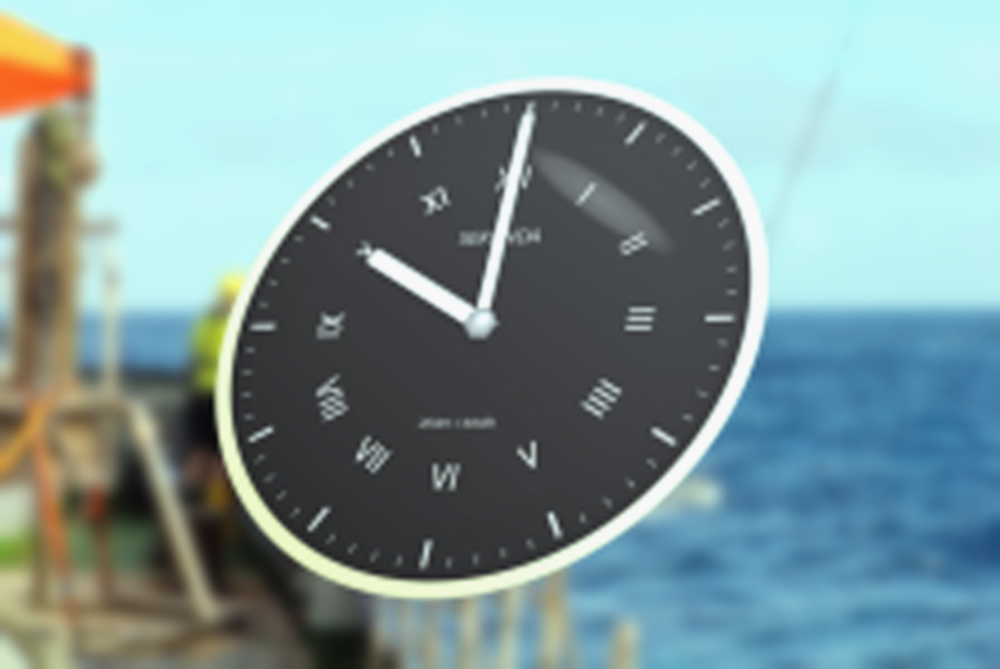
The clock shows 10 h 00 min
